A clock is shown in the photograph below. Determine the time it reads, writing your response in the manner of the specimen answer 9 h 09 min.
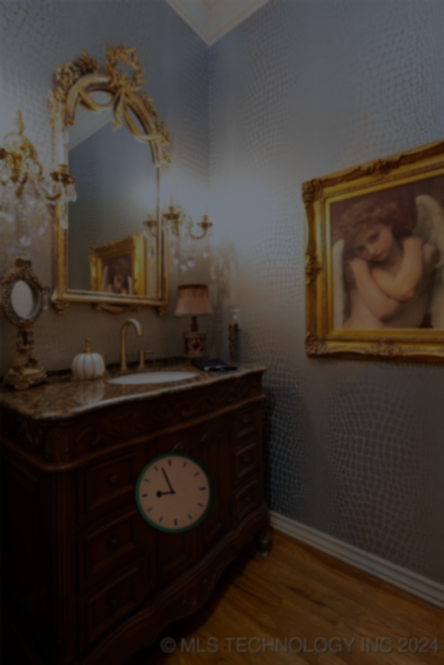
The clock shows 8 h 57 min
